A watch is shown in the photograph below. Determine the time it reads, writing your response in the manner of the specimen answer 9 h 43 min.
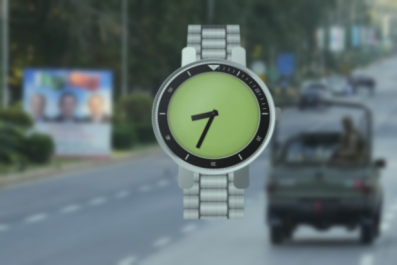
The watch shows 8 h 34 min
